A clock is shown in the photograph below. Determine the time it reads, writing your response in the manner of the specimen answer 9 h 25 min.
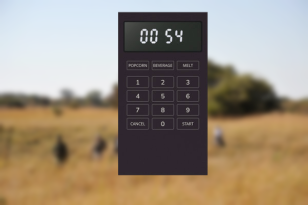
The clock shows 0 h 54 min
